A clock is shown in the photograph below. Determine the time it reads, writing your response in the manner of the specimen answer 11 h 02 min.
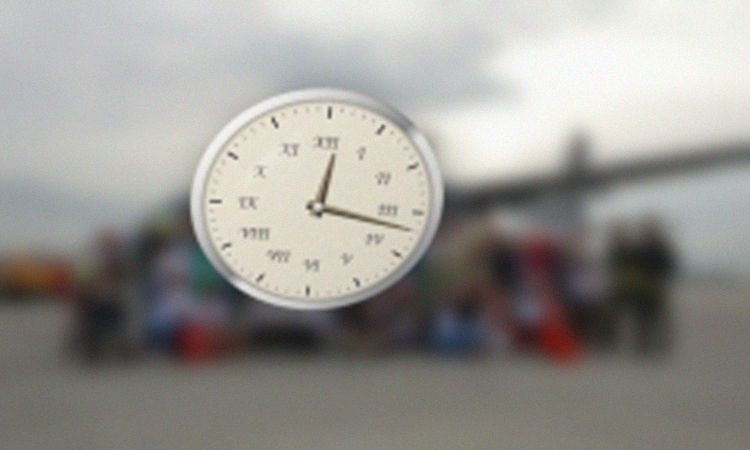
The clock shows 12 h 17 min
